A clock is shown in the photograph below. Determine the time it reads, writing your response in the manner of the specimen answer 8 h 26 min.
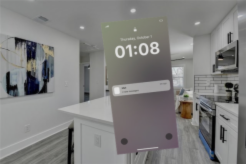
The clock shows 1 h 08 min
